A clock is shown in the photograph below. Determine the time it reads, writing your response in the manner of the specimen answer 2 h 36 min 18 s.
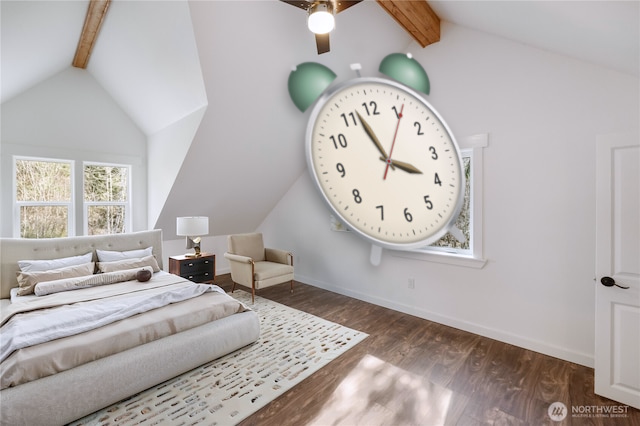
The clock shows 3 h 57 min 06 s
